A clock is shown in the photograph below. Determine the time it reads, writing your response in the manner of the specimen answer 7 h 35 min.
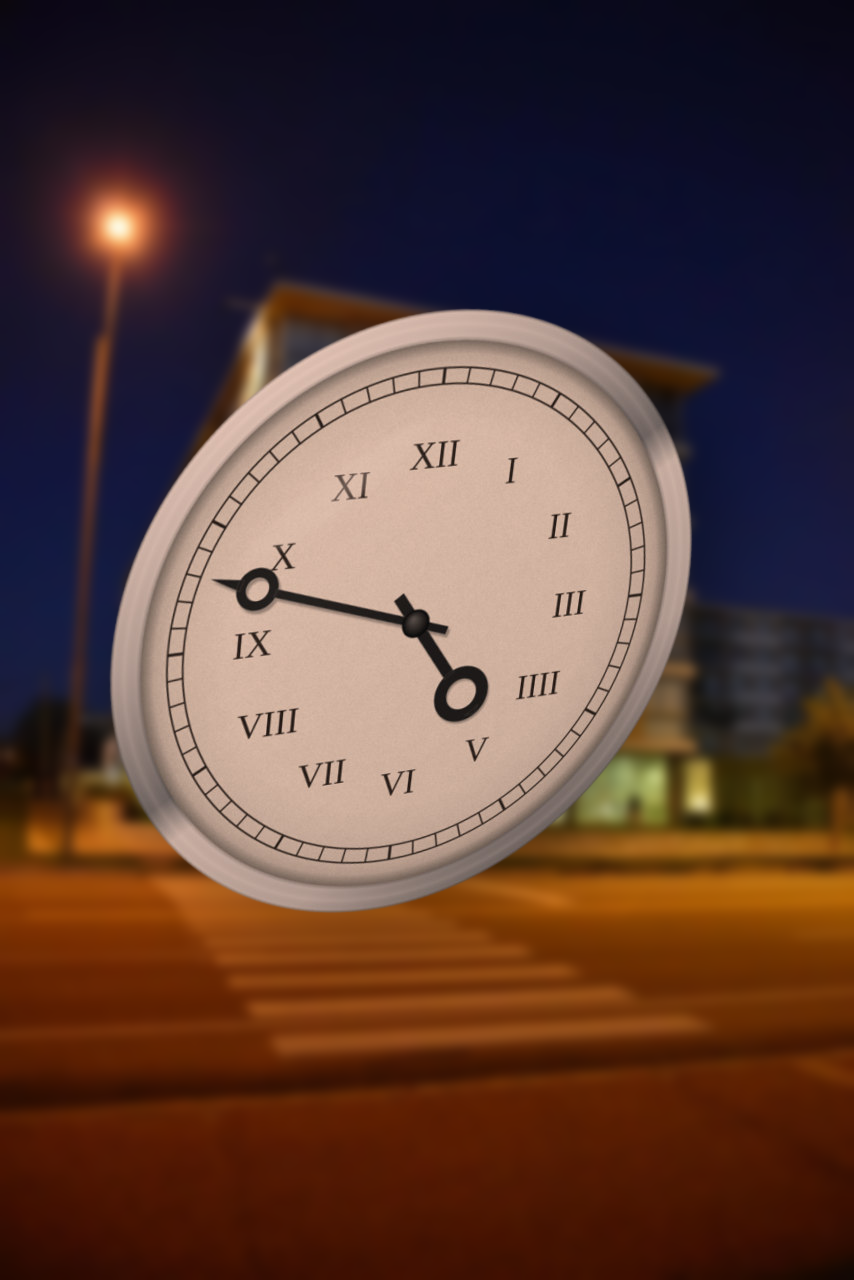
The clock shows 4 h 48 min
